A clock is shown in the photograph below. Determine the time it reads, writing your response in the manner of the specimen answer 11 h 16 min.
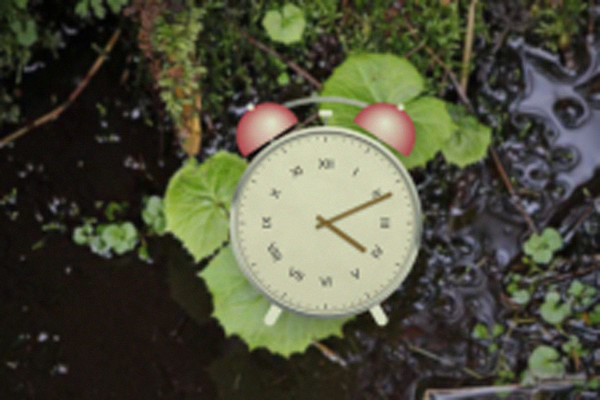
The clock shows 4 h 11 min
